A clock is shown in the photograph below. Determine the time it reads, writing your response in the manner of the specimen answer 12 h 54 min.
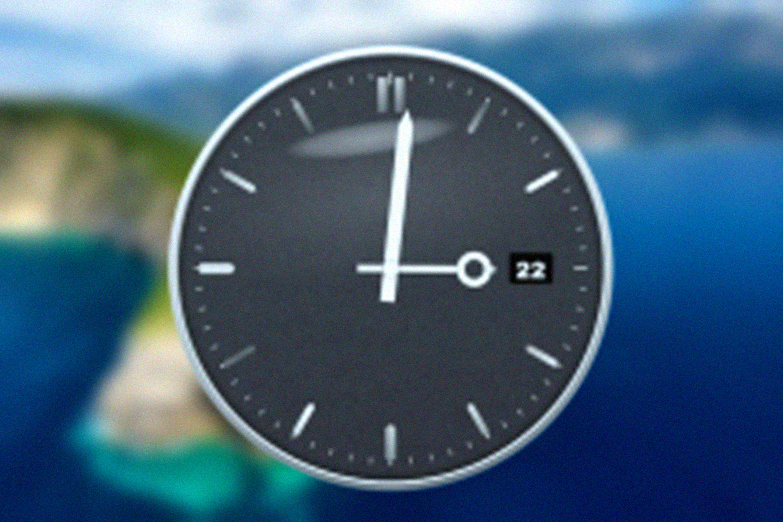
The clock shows 3 h 01 min
